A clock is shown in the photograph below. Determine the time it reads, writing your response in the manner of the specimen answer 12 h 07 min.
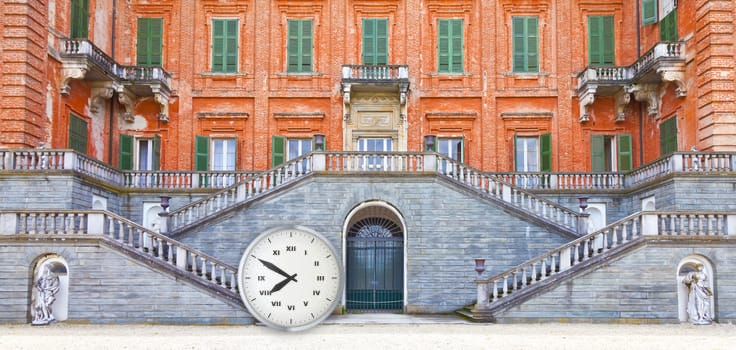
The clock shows 7 h 50 min
